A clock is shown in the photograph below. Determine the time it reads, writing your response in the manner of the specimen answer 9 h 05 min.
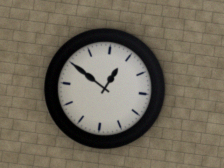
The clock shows 12 h 50 min
